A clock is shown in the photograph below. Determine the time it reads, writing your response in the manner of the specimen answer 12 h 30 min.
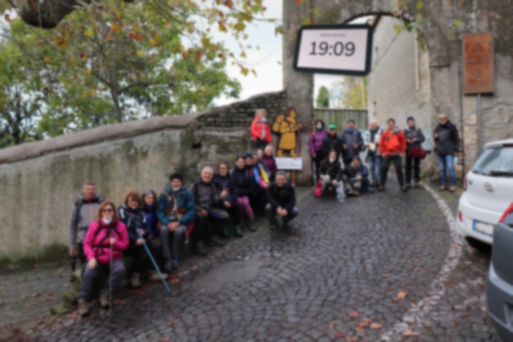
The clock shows 19 h 09 min
